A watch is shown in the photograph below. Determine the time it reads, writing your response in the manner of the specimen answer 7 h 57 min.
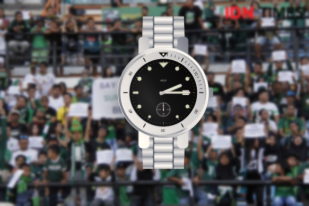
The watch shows 2 h 15 min
